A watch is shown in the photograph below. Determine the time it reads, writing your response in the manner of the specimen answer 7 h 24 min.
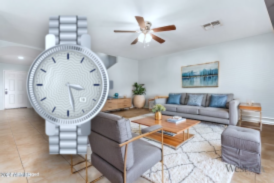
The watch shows 3 h 28 min
